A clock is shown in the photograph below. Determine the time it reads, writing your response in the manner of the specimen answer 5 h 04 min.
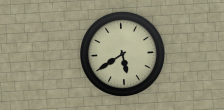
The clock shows 5 h 40 min
